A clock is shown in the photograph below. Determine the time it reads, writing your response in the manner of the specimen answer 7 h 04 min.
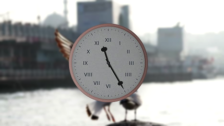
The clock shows 11 h 25 min
